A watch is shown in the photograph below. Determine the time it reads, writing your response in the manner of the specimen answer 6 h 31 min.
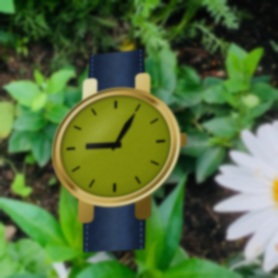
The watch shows 9 h 05 min
